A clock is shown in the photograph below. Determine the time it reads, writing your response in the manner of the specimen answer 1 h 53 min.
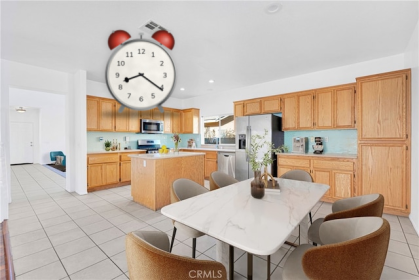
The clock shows 8 h 21 min
